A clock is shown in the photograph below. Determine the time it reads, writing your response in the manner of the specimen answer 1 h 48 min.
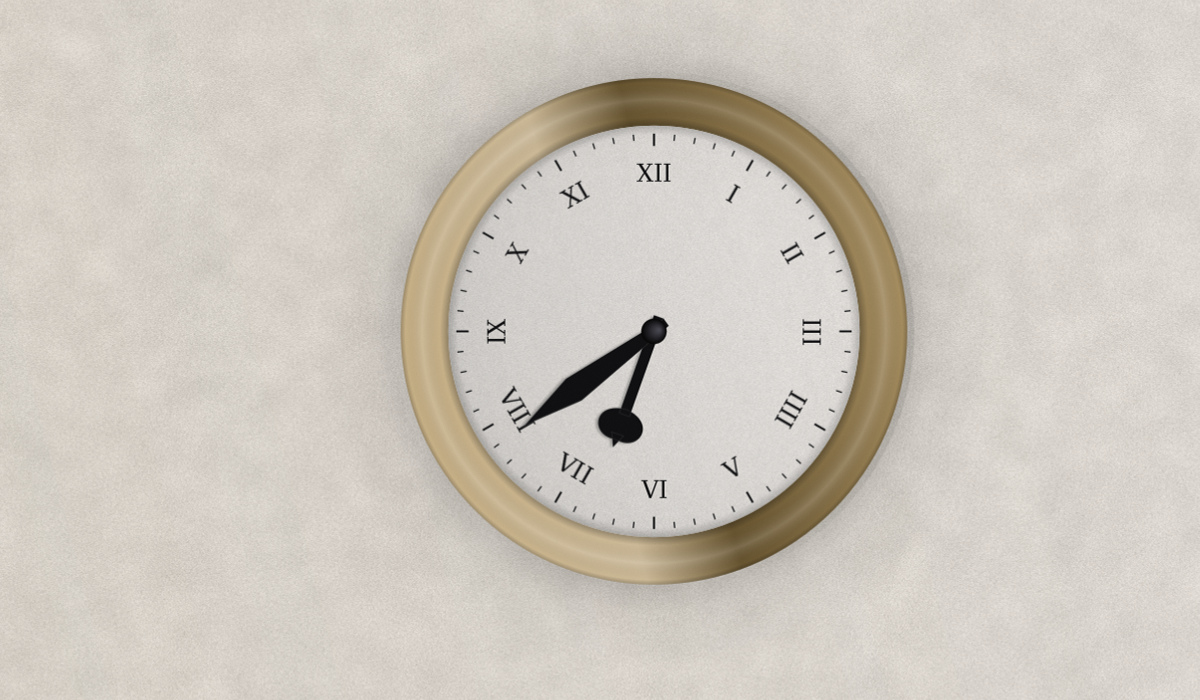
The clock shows 6 h 39 min
